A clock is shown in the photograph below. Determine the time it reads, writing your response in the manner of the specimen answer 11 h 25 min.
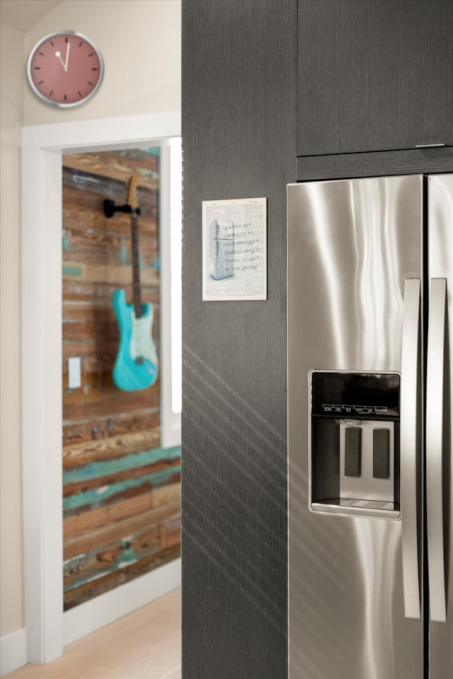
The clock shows 11 h 01 min
